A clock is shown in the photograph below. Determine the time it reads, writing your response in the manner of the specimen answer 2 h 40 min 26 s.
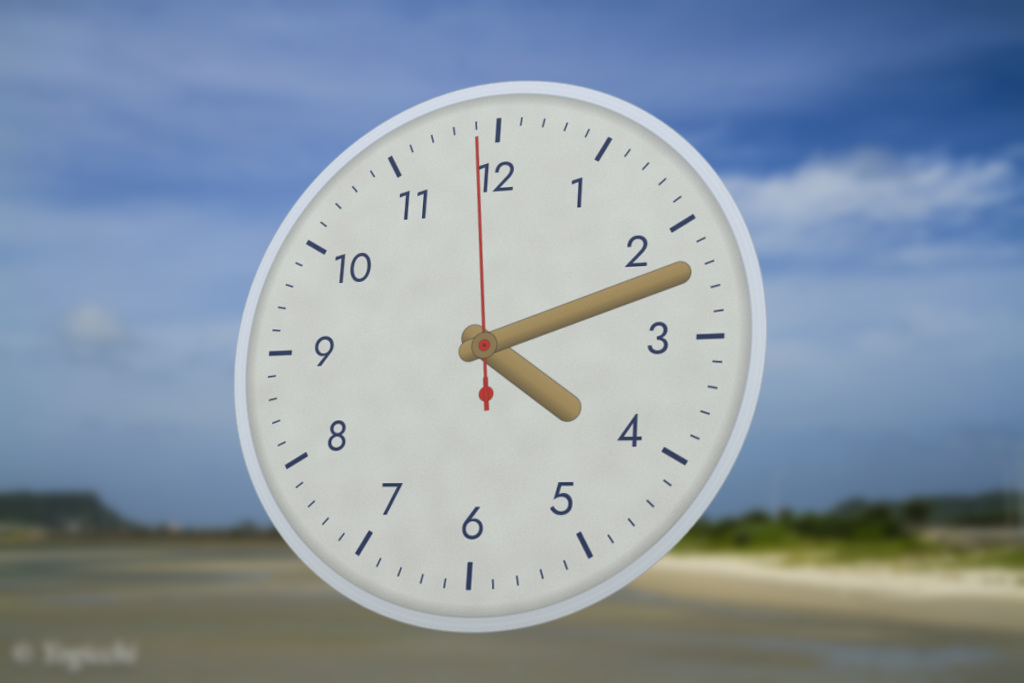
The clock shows 4 h 11 min 59 s
